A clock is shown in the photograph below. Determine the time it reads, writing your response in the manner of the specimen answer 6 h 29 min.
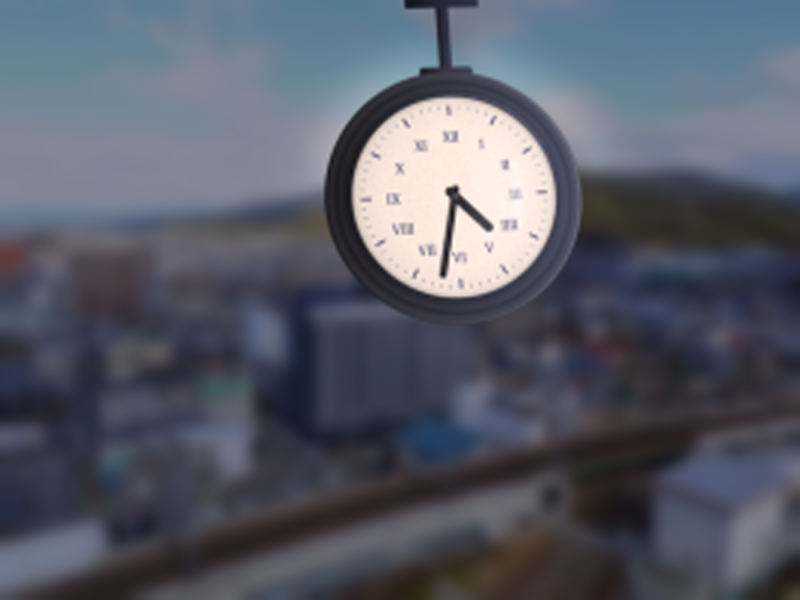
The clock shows 4 h 32 min
